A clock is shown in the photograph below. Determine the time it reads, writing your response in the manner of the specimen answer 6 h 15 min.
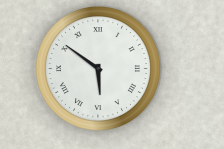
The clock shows 5 h 51 min
